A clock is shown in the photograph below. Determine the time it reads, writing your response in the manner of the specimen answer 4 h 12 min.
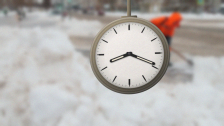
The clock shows 8 h 19 min
